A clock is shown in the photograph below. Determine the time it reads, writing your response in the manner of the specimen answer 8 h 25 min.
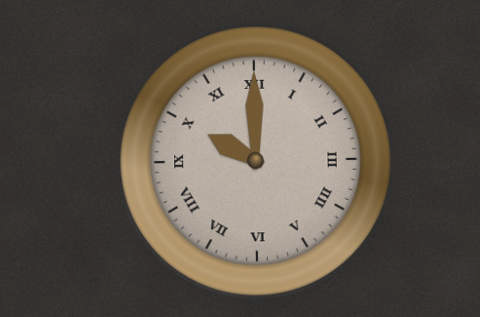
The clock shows 10 h 00 min
